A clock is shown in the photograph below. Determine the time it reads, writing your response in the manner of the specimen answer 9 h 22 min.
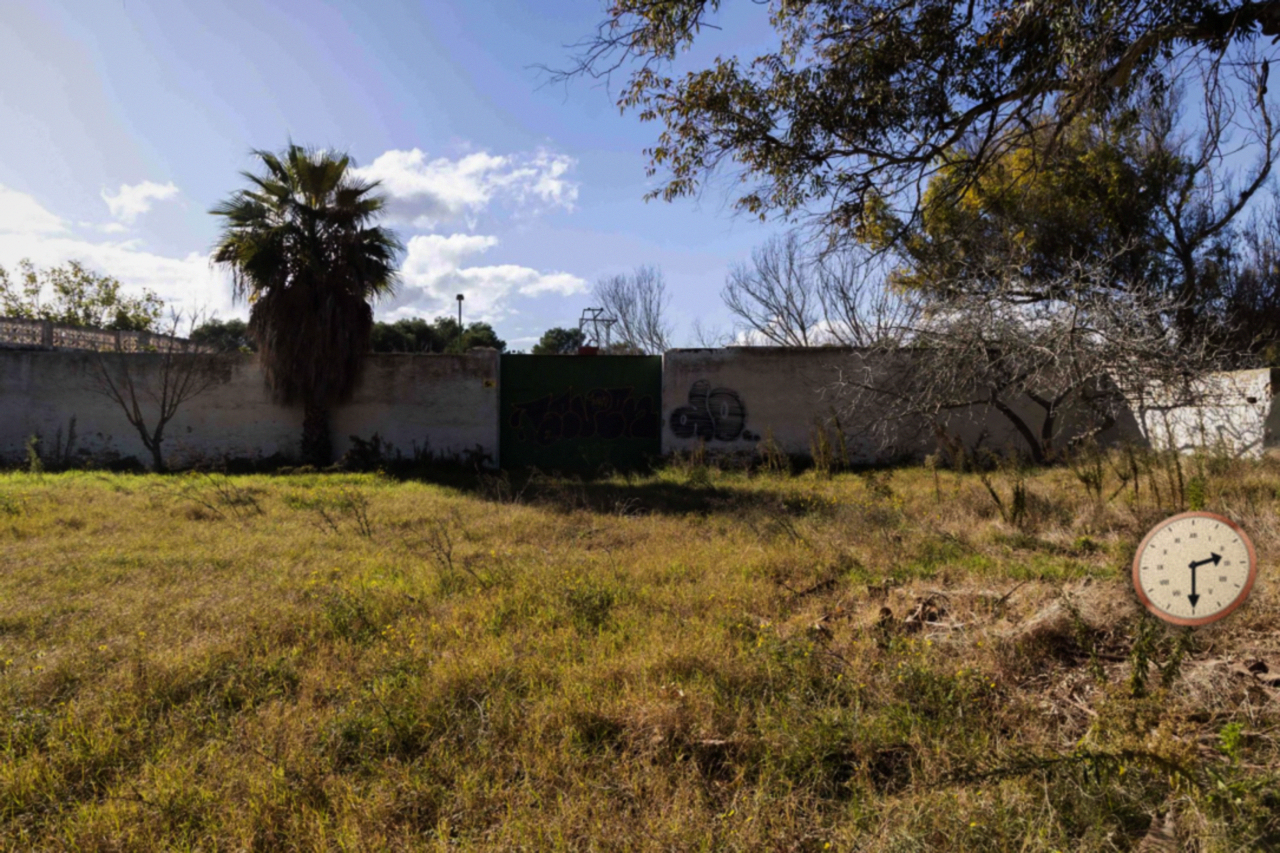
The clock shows 2 h 30 min
